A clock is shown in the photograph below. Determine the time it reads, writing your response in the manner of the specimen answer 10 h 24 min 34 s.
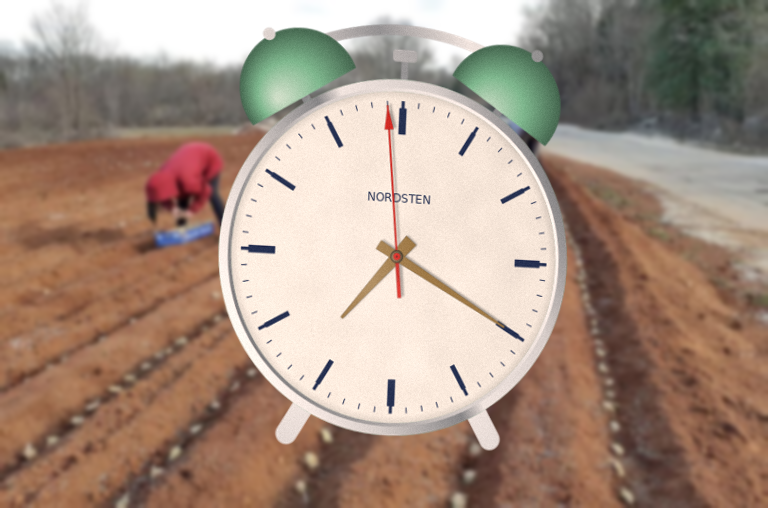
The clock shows 7 h 19 min 59 s
